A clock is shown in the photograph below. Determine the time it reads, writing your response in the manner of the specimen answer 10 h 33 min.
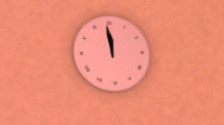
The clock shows 11 h 59 min
